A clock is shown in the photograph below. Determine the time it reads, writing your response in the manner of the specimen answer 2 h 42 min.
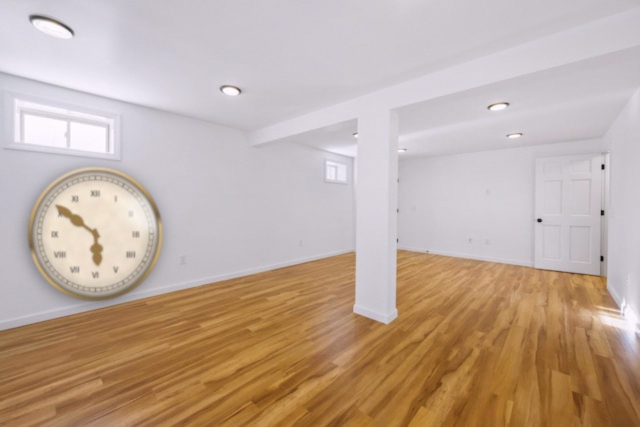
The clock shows 5 h 51 min
